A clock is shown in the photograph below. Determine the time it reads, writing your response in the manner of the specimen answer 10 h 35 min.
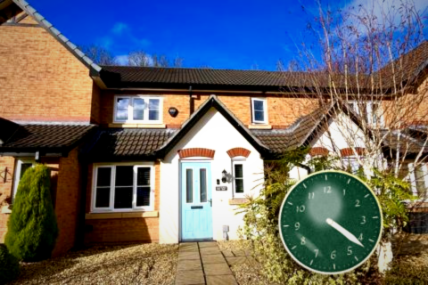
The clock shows 4 h 22 min
